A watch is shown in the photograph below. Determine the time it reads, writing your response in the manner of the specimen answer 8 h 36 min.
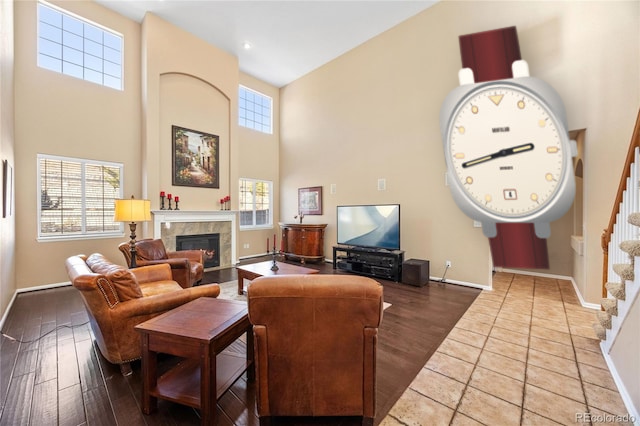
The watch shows 2 h 43 min
